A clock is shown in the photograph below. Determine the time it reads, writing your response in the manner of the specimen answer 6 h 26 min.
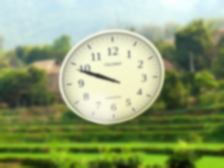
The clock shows 9 h 49 min
